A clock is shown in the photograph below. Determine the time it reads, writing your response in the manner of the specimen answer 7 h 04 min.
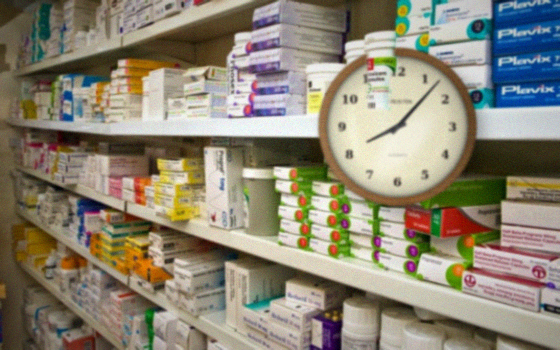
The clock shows 8 h 07 min
